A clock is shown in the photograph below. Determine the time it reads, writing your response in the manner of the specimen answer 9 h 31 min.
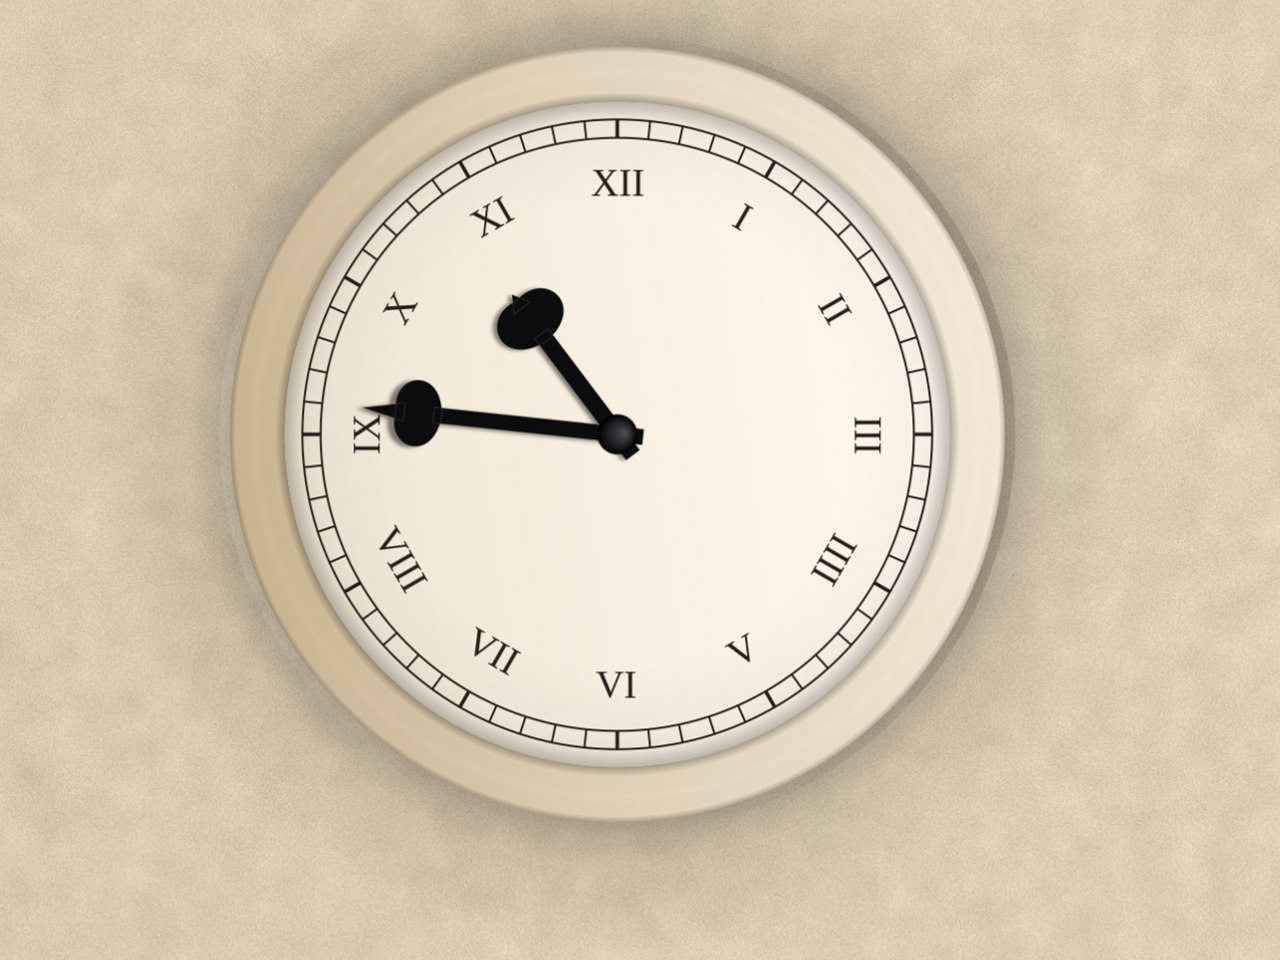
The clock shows 10 h 46 min
